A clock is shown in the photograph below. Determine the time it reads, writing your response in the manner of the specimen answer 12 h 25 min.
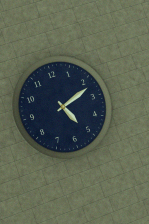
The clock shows 5 h 12 min
